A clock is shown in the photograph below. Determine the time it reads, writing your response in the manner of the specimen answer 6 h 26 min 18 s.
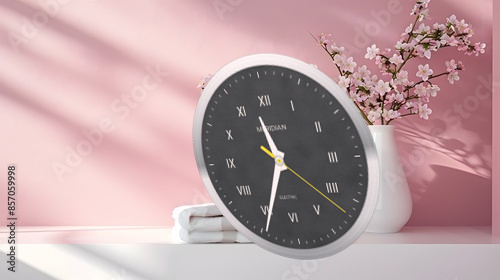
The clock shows 11 h 34 min 22 s
